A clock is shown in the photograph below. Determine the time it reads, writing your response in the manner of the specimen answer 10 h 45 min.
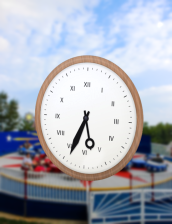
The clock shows 5 h 34 min
